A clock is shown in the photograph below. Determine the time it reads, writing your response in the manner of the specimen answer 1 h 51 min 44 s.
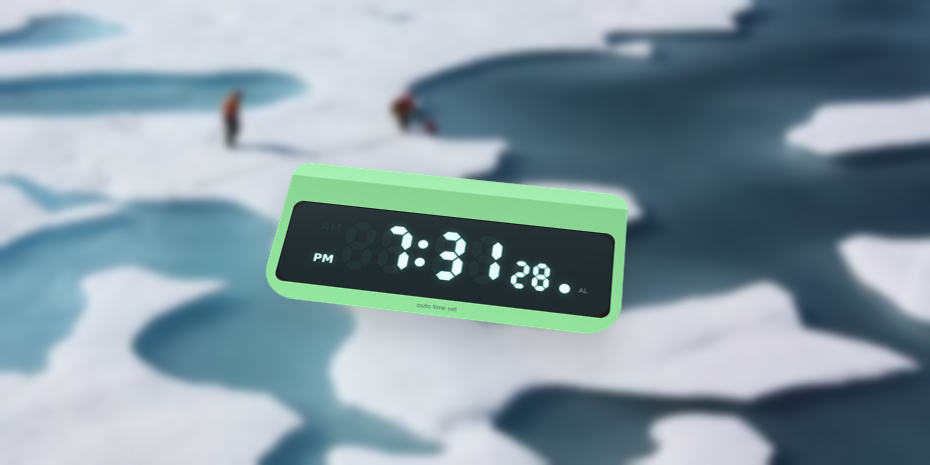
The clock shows 7 h 31 min 28 s
